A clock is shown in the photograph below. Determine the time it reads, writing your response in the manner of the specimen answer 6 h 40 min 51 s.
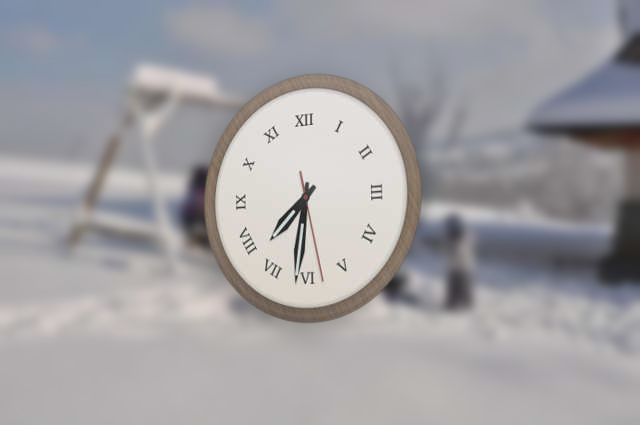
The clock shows 7 h 31 min 28 s
